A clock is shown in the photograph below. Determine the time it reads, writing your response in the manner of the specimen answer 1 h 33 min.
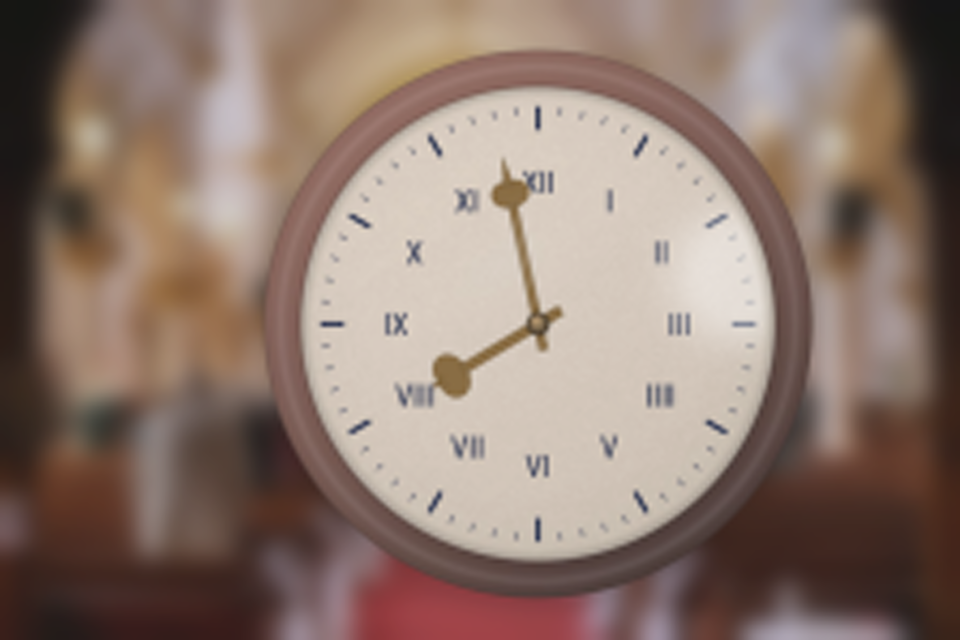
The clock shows 7 h 58 min
